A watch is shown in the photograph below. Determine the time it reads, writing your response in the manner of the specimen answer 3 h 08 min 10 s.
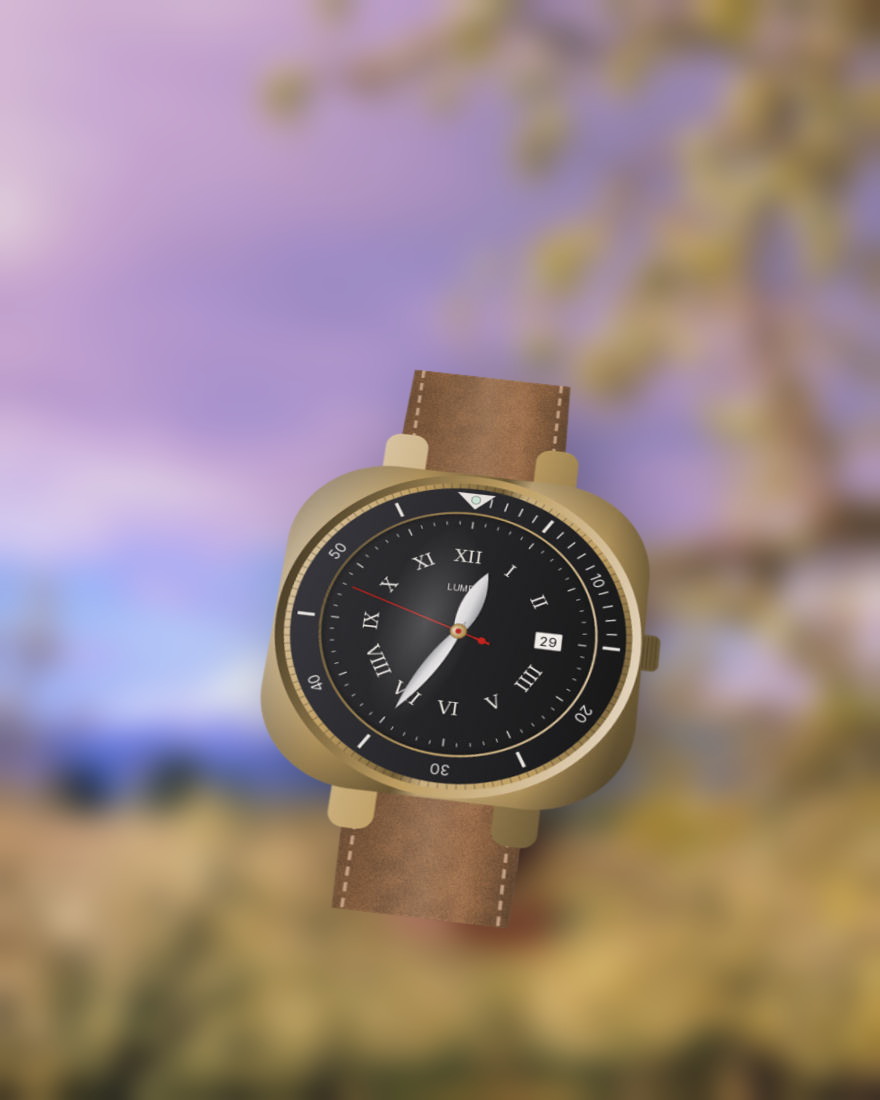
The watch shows 12 h 34 min 48 s
